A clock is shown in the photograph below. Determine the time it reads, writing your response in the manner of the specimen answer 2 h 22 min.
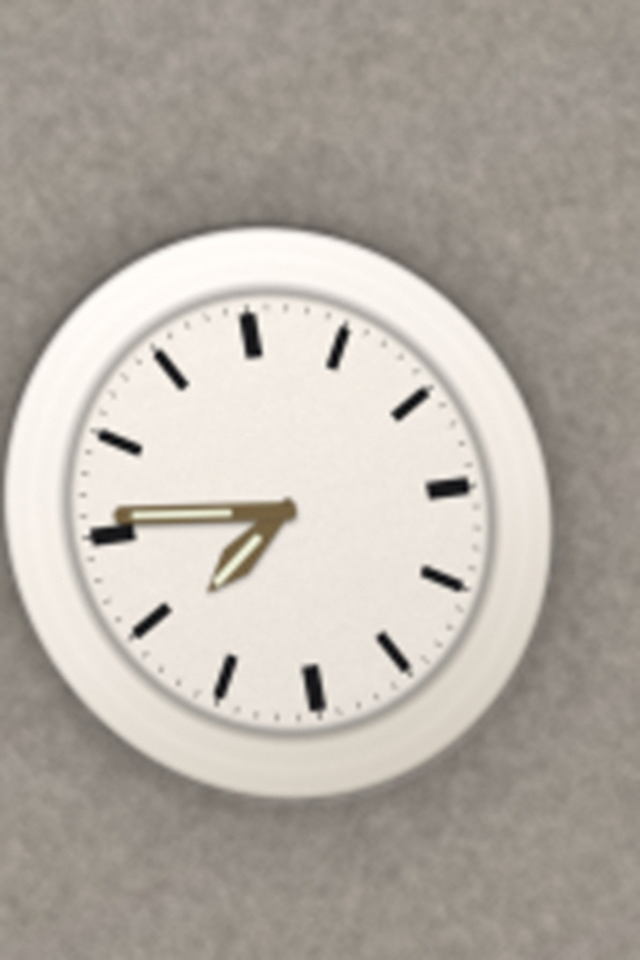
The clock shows 7 h 46 min
